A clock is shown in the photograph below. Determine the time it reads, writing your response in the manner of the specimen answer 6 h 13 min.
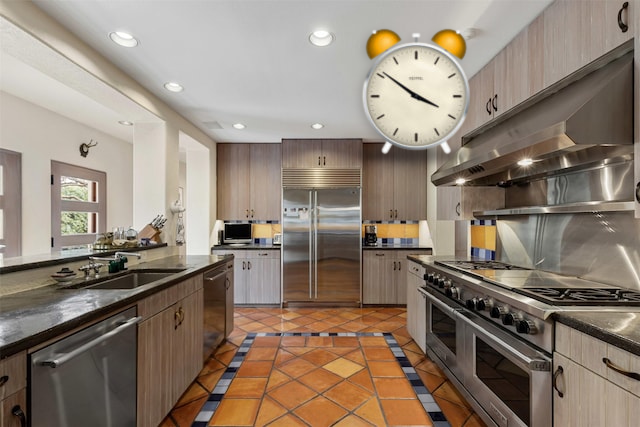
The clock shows 3 h 51 min
